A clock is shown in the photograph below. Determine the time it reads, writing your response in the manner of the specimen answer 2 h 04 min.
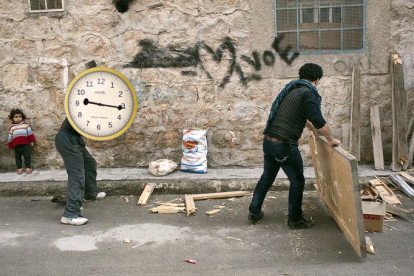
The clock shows 9 h 16 min
